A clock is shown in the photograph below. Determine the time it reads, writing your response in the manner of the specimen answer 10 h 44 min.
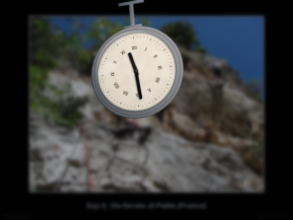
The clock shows 11 h 29 min
